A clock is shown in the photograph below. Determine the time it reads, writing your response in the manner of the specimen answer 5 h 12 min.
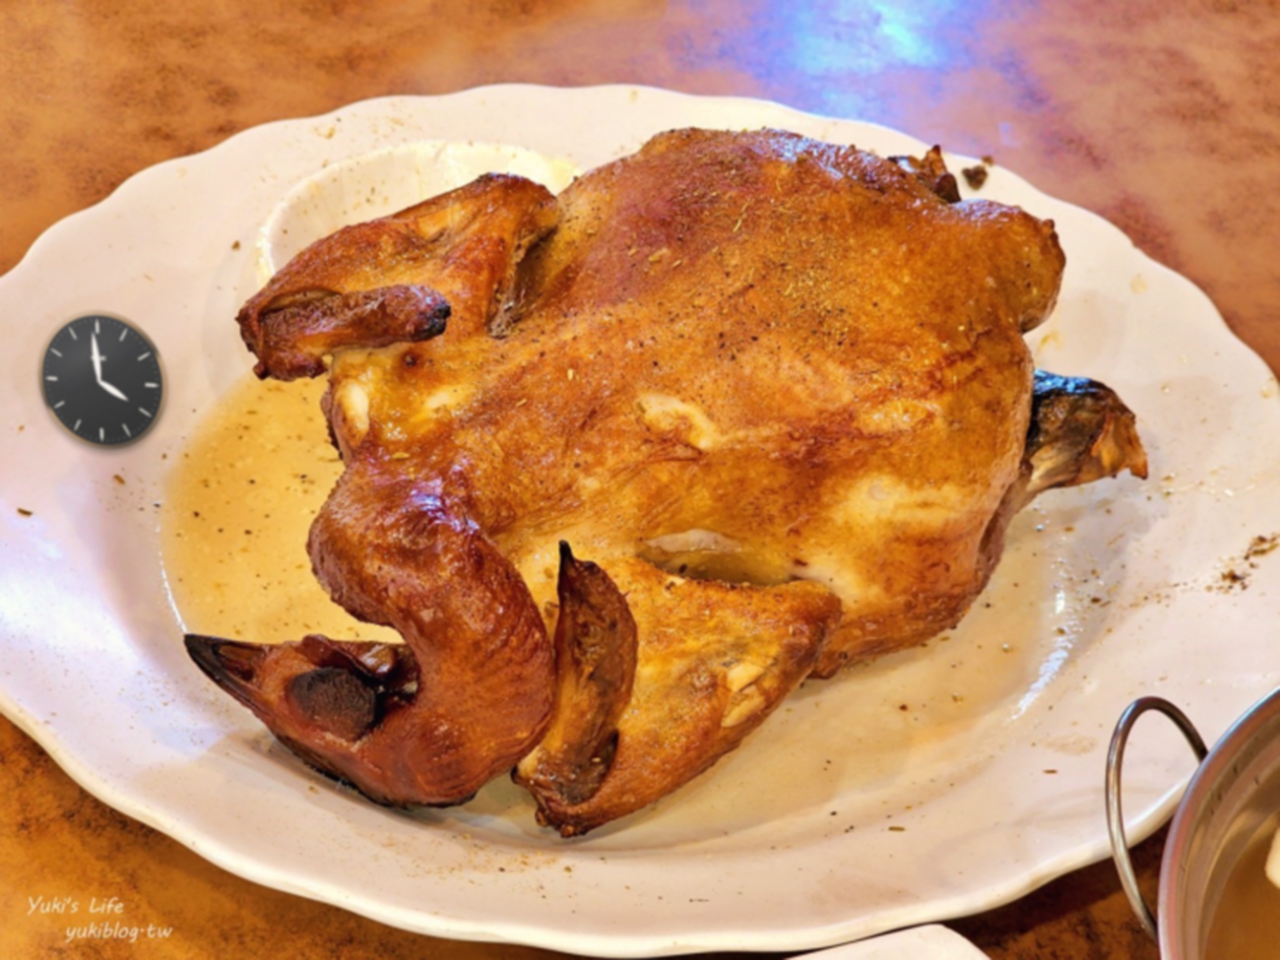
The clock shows 3 h 59 min
